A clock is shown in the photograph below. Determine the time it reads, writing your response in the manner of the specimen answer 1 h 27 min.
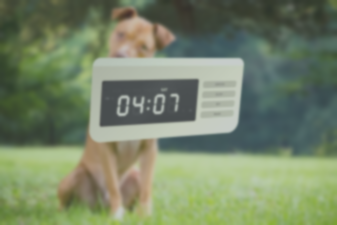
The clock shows 4 h 07 min
